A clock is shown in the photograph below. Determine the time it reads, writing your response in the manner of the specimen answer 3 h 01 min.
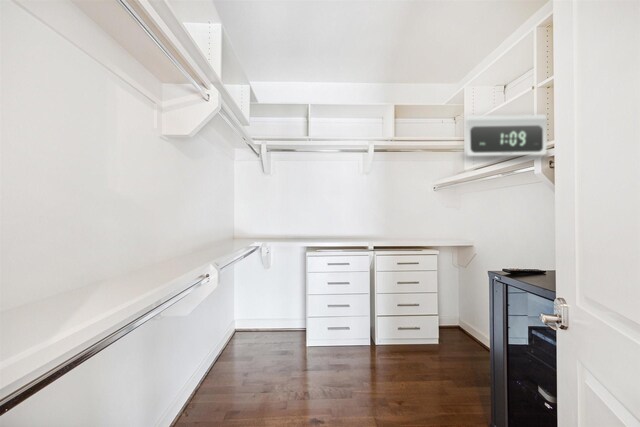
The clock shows 1 h 09 min
